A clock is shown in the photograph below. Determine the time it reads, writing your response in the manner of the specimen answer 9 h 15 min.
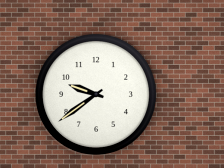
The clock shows 9 h 39 min
